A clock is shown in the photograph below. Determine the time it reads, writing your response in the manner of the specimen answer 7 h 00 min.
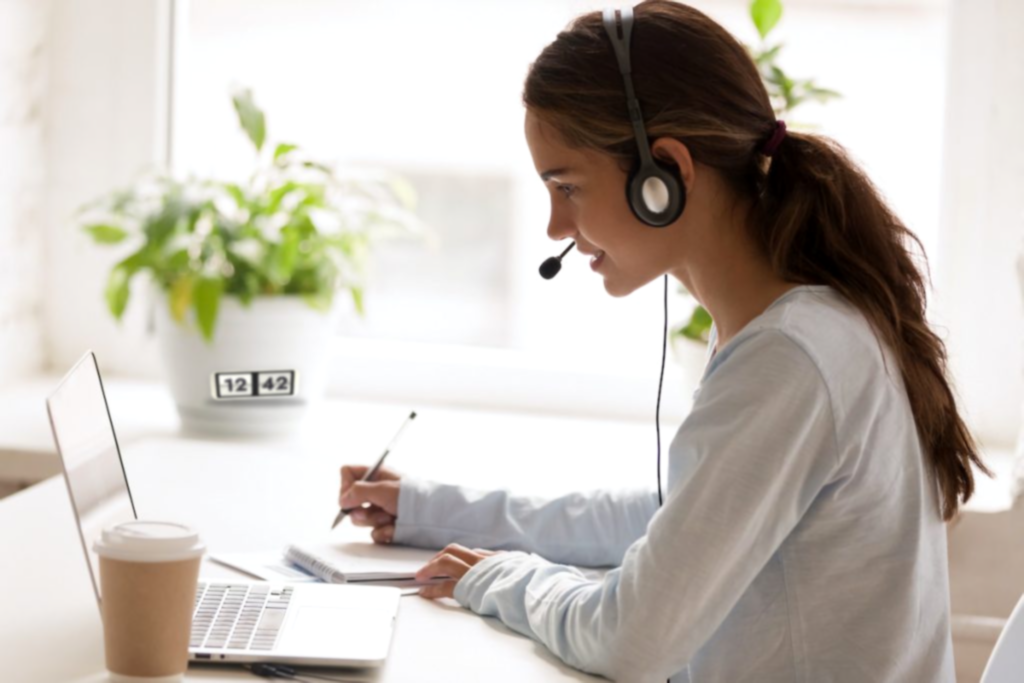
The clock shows 12 h 42 min
